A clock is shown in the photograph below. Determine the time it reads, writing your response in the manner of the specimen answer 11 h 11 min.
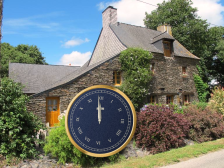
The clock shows 11 h 59 min
